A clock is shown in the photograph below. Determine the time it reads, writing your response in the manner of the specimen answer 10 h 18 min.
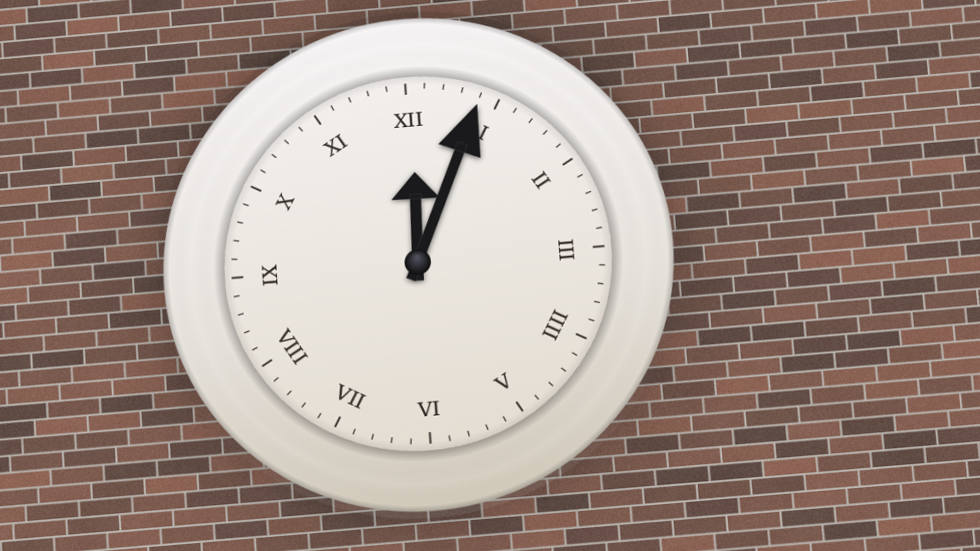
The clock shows 12 h 04 min
